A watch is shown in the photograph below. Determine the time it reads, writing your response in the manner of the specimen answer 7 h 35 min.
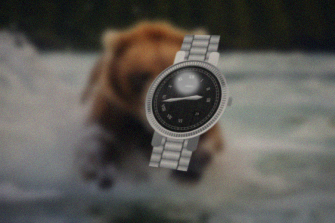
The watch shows 2 h 43 min
